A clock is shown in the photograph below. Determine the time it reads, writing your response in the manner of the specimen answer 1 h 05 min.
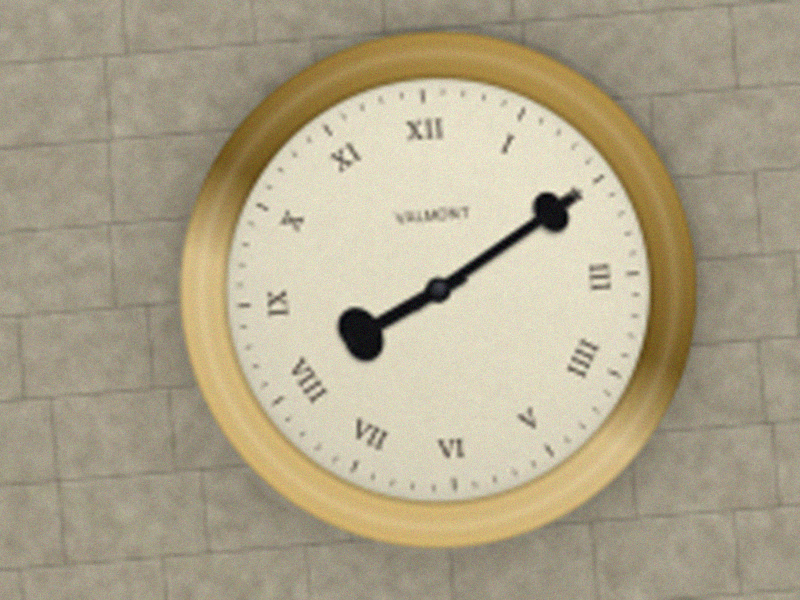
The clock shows 8 h 10 min
